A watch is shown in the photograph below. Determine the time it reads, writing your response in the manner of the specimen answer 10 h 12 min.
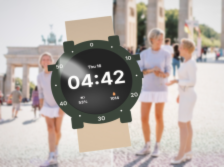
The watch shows 4 h 42 min
